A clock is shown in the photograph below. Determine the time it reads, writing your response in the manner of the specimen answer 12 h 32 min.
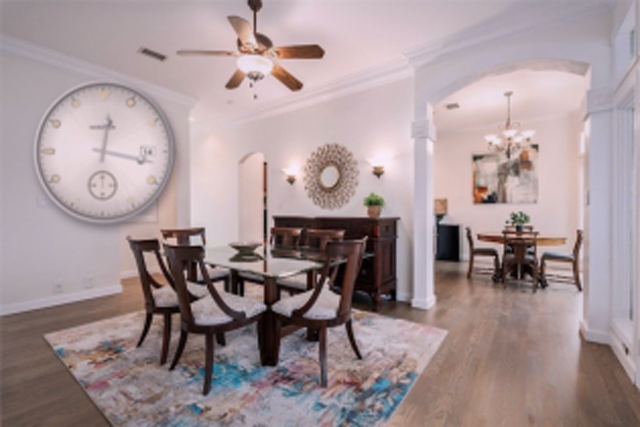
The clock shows 12 h 17 min
